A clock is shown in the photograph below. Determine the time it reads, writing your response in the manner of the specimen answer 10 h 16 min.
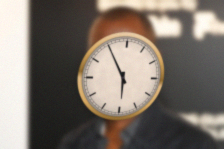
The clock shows 5 h 55 min
